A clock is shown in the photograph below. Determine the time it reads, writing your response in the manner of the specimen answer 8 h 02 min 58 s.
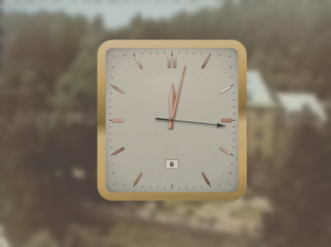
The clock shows 12 h 02 min 16 s
